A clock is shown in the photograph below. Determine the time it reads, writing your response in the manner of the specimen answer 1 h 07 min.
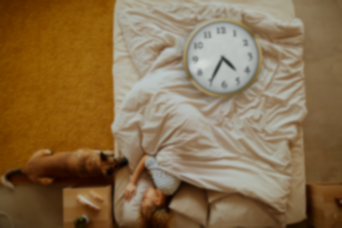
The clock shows 4 h 35 min
